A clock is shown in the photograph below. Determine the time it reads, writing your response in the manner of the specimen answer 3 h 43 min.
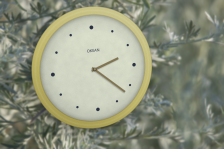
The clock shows 2 h 22 min
